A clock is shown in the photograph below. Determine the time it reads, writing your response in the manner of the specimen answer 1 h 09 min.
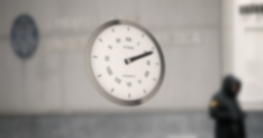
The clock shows 2 h 11 min
